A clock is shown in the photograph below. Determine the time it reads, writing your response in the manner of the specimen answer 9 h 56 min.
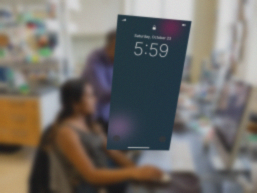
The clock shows 5 h 59 min
